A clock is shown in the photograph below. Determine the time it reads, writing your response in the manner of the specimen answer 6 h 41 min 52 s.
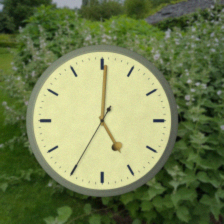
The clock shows 5 h 00 min 35 s
